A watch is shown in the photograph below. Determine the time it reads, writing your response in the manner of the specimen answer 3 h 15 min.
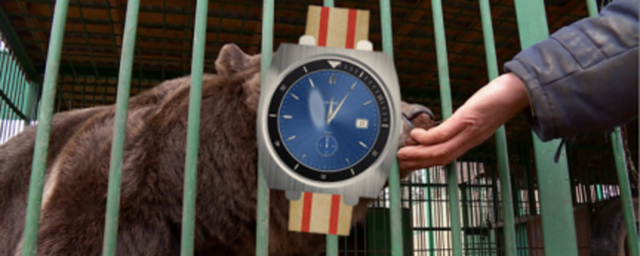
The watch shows 12 h 05 min
